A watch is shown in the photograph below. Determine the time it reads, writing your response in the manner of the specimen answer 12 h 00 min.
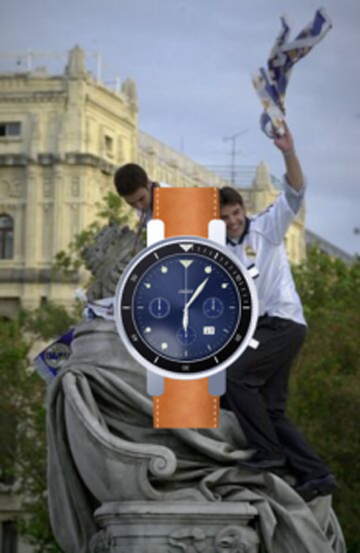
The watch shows 6 h 06 min
